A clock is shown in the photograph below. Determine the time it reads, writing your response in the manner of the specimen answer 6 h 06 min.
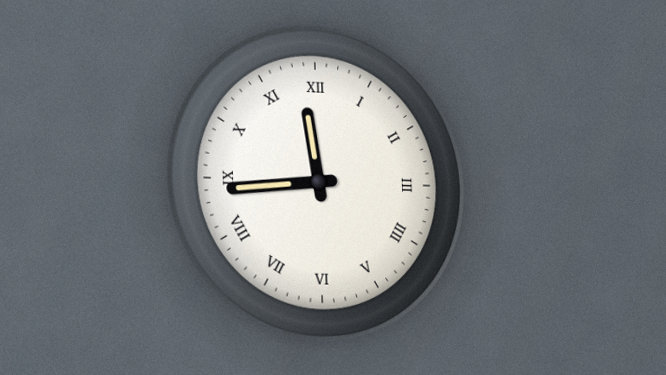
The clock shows 11 h 44 min
